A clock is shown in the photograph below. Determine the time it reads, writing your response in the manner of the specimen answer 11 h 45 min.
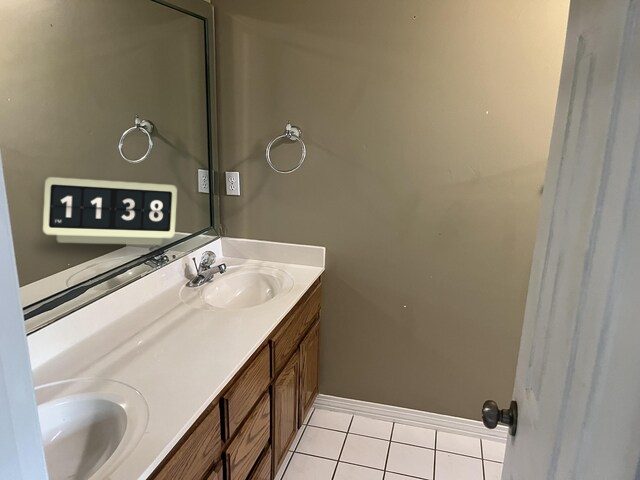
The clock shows 11 h 38 min
